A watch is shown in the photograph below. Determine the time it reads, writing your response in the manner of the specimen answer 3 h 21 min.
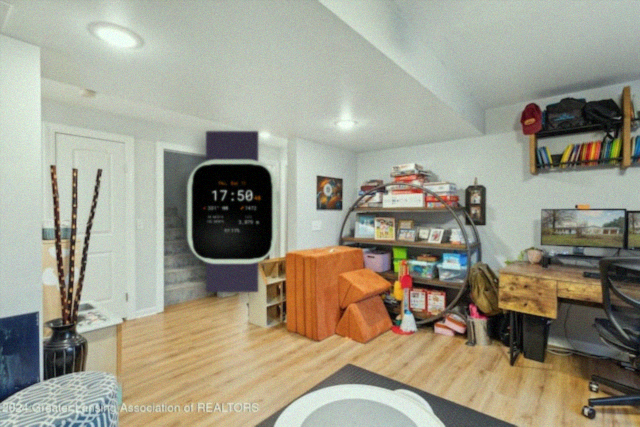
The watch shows 17 h 50 min
